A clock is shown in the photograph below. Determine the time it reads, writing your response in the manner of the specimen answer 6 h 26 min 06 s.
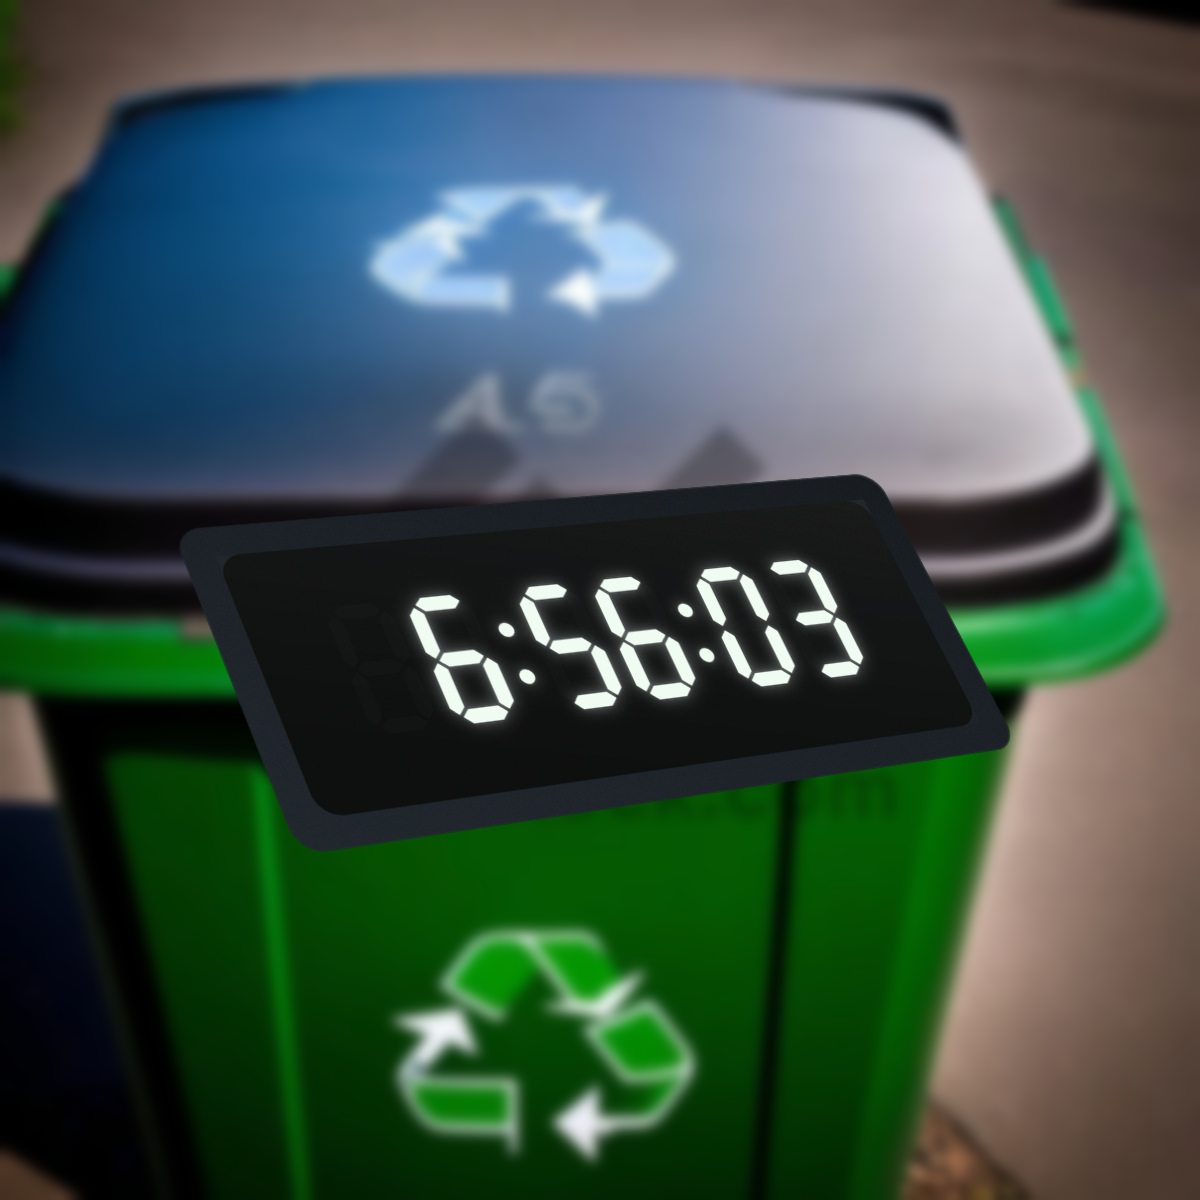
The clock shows 6 h 56 min 03 s
